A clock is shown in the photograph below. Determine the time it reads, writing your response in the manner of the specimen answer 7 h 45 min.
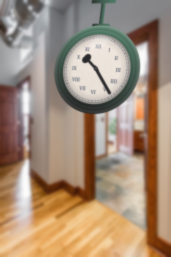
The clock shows 10 h 24 min
